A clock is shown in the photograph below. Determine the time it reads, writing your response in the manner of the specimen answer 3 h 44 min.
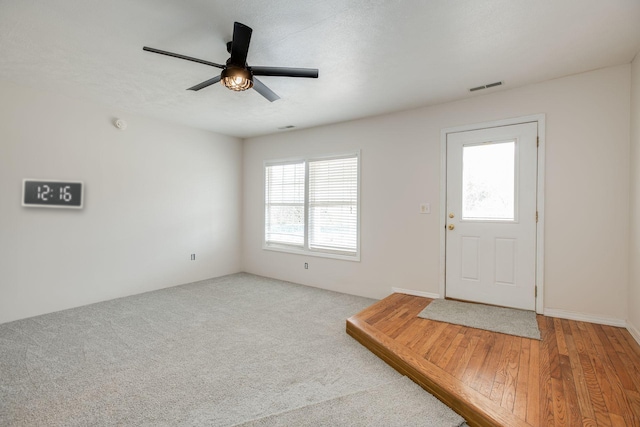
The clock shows 12 h 16 min
